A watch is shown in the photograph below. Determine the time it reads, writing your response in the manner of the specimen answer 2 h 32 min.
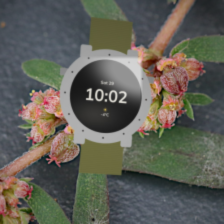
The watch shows 10 h 02 min
